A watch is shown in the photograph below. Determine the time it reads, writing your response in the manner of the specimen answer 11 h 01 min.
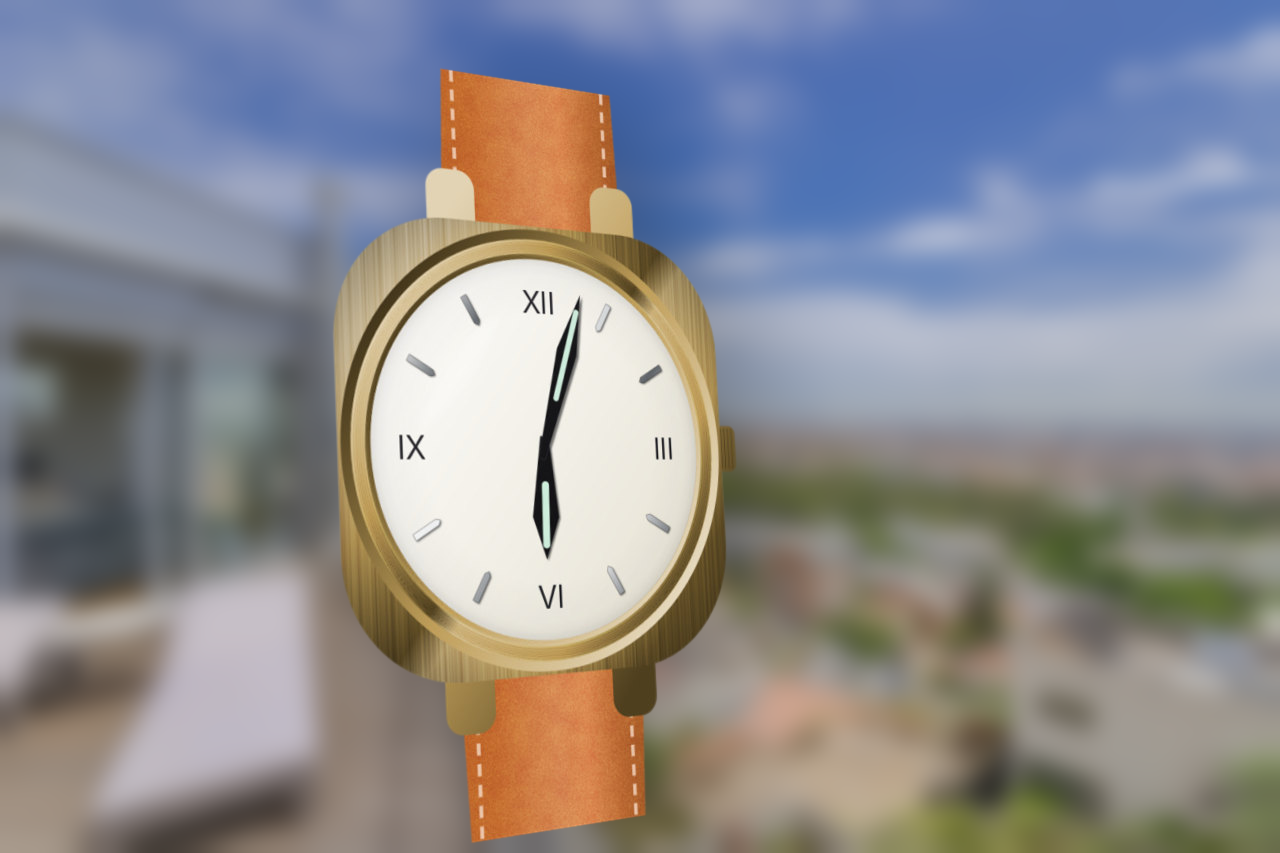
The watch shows 6 h 03 min
